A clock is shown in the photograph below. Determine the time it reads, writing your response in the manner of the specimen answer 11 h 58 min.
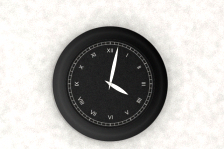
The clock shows 4 h 02 min
